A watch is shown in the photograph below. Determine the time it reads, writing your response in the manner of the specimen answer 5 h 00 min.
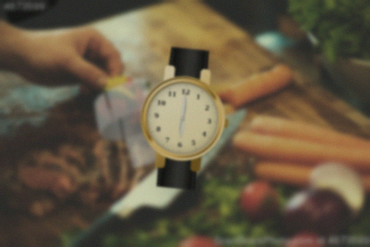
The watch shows 6 h 00 min
